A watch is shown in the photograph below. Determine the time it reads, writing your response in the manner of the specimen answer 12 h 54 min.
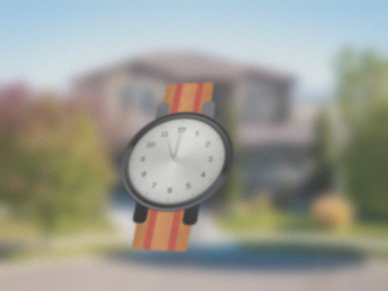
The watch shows 11 h 00 min
